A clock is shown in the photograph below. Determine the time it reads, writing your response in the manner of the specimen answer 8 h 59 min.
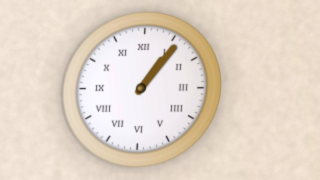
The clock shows 1 h 06 min
